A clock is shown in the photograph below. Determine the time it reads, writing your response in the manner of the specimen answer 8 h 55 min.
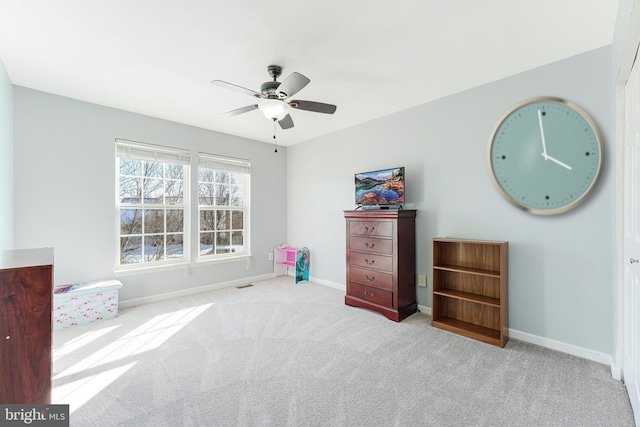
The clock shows 3 h 59 min
